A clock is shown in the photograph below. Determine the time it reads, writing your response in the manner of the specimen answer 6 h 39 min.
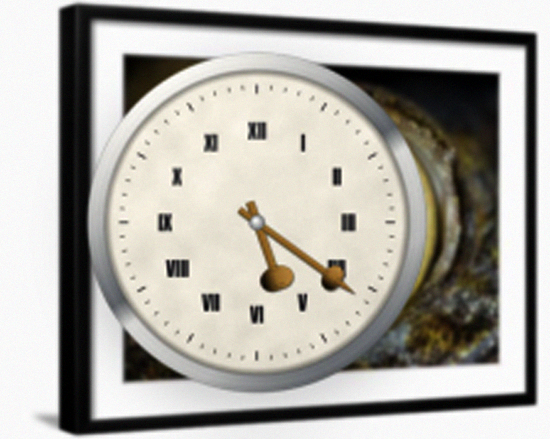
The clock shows 5 h 21 min
